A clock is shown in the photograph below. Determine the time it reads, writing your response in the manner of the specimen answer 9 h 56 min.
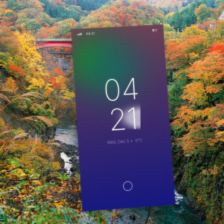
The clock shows 4 h 21 min
